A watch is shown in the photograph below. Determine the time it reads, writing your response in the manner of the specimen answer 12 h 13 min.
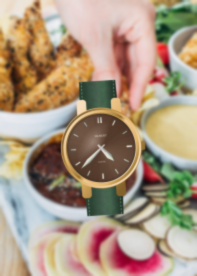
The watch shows 4 h 38 min
